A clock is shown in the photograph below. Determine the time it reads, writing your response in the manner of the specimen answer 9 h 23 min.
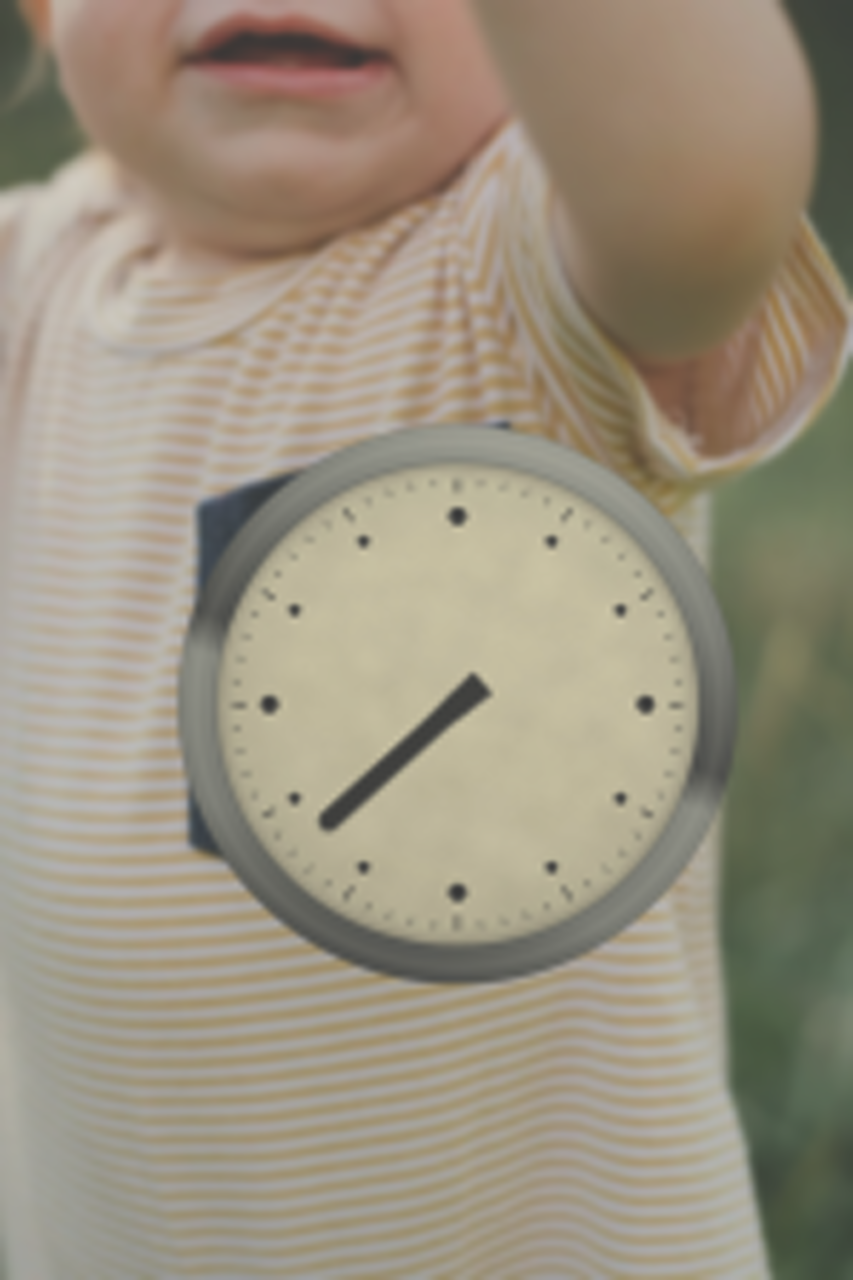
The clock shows 7 h 38 min
